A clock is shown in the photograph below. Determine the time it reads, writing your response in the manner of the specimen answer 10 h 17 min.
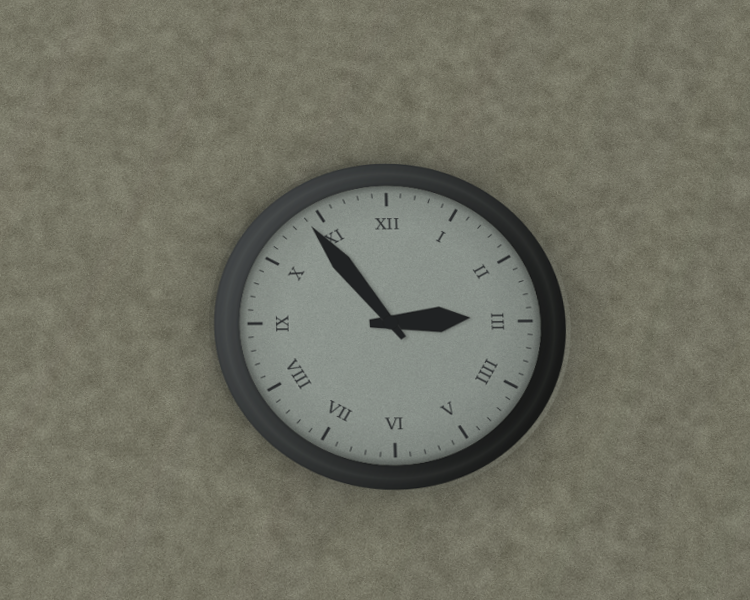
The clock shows 2 h 54 min
